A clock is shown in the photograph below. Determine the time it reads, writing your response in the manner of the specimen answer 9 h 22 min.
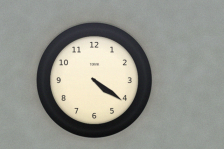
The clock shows 4 h 21 min
